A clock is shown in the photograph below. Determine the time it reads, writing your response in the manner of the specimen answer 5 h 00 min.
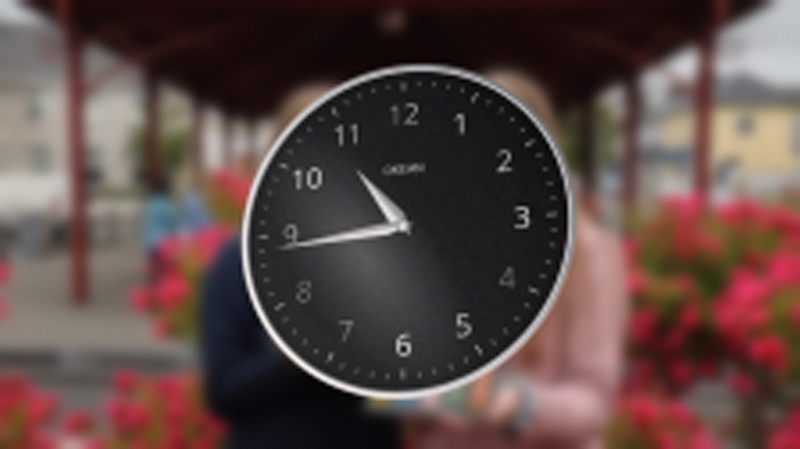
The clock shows 10 h 44 min
